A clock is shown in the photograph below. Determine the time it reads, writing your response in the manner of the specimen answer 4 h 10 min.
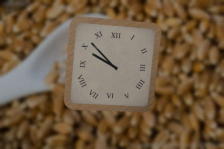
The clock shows 9 h 52 min
